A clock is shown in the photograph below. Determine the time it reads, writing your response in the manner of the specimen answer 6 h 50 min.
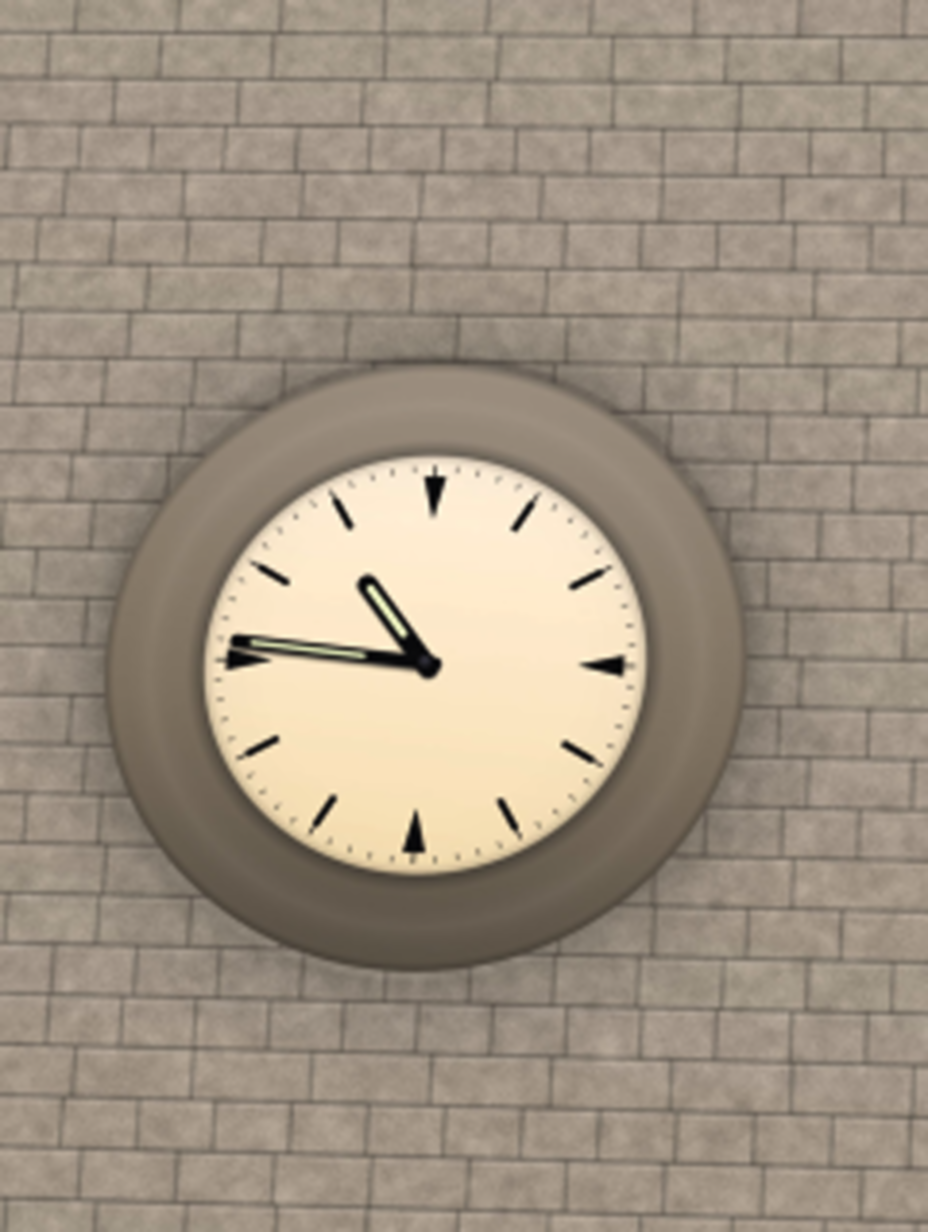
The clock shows 10 h 46 min
